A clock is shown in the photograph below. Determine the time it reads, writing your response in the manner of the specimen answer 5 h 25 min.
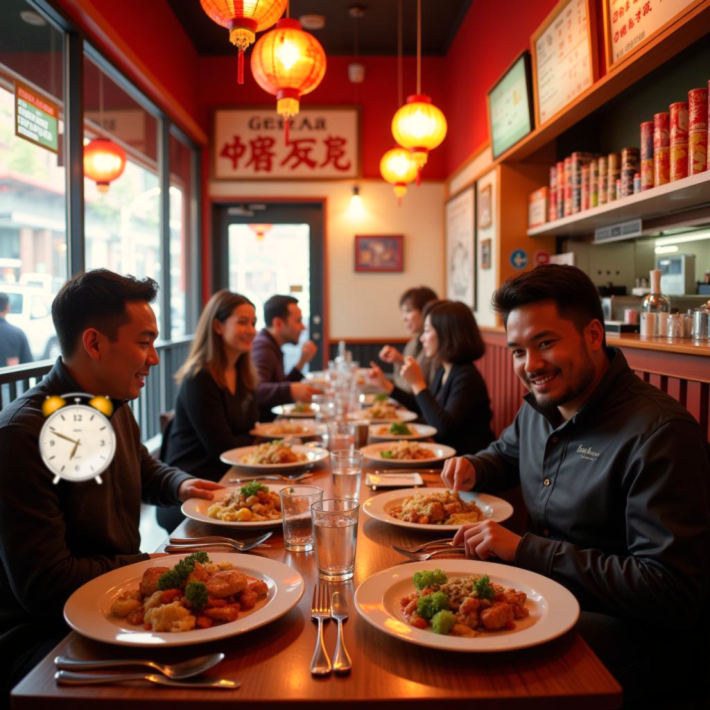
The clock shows 6 h 49 min
